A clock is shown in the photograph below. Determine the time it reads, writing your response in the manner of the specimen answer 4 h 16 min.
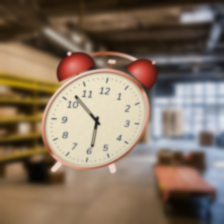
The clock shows 5 h 52 min
